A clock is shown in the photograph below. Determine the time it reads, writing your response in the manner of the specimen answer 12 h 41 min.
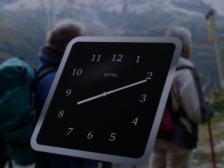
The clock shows 8 h 11 min
